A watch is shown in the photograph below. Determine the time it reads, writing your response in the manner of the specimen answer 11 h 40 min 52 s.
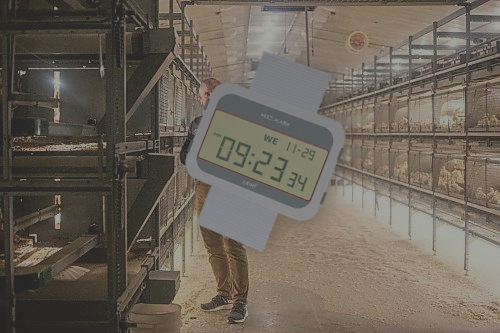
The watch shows 9 h 23 min 34 s
